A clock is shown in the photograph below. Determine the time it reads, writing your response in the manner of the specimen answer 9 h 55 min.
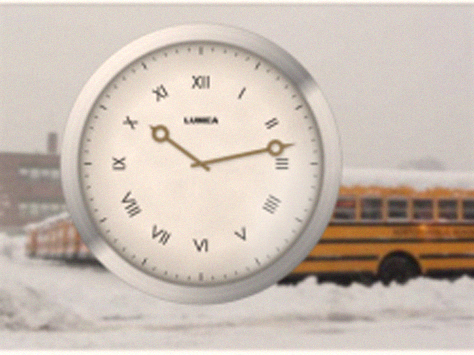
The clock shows 10 h 13 min
